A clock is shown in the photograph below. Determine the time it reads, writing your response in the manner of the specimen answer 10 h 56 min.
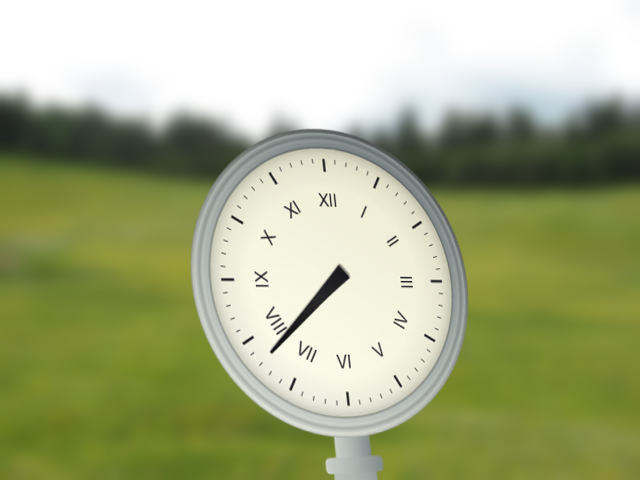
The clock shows 7 h 38 min
